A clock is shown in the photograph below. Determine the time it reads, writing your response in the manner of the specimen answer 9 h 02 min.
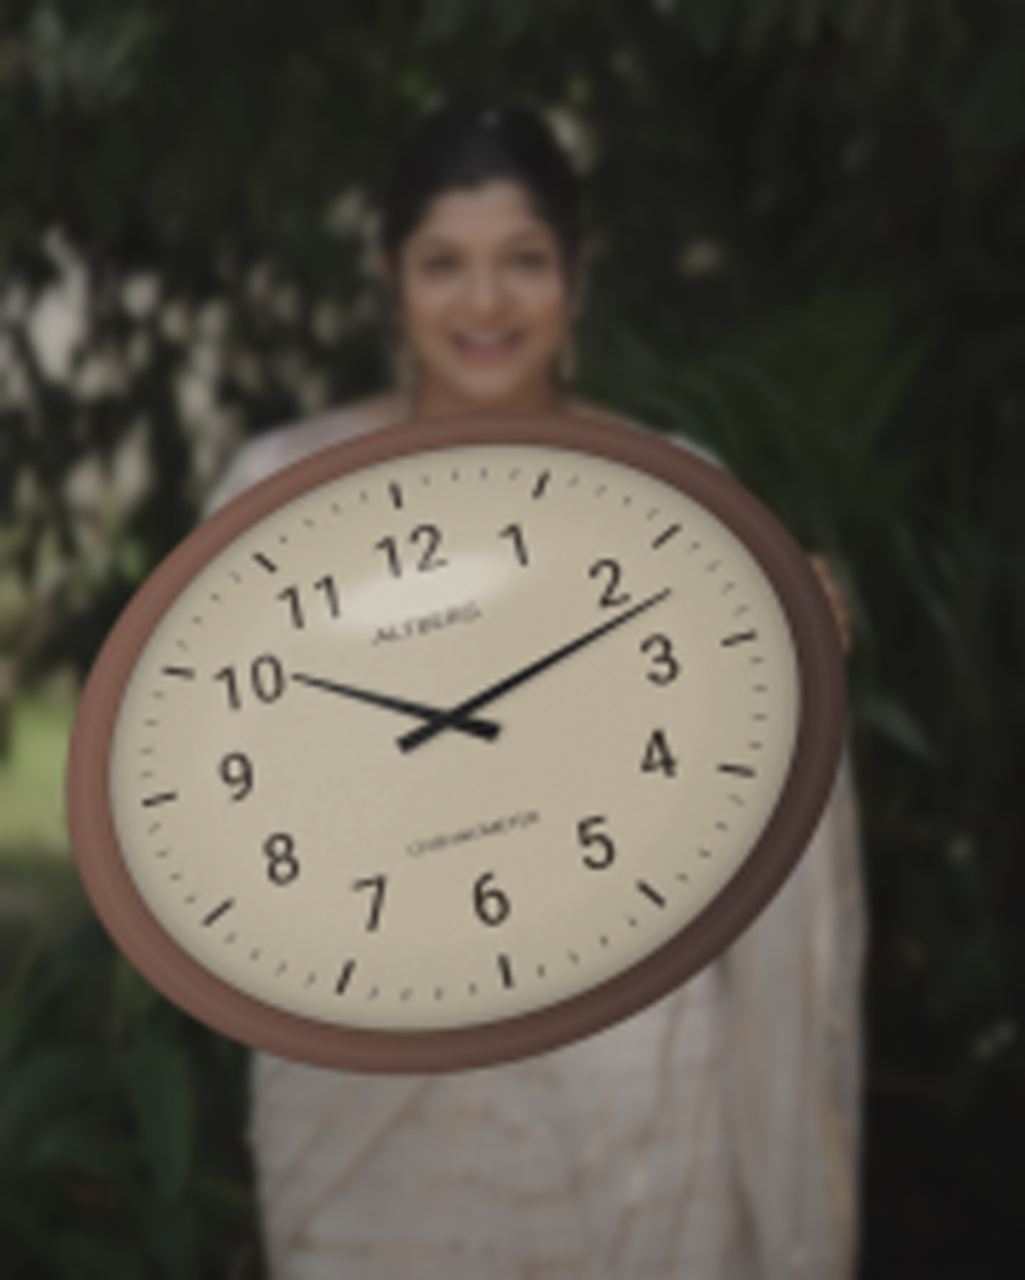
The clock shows 10 h 12 min
